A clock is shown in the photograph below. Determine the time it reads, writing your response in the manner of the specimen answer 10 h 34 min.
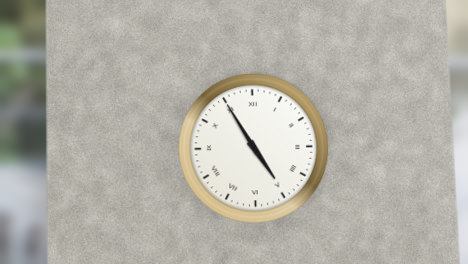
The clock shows 4 h 55 min
